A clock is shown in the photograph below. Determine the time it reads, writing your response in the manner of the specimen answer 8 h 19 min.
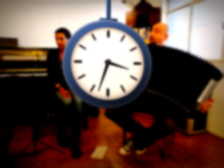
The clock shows 3 h 33 min
